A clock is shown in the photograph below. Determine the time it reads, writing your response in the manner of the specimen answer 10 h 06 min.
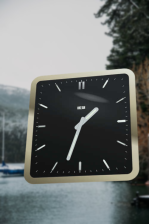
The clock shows 1 h 33 min
